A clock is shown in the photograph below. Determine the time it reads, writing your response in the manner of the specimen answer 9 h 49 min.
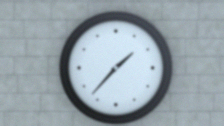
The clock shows 1 h 37 min
